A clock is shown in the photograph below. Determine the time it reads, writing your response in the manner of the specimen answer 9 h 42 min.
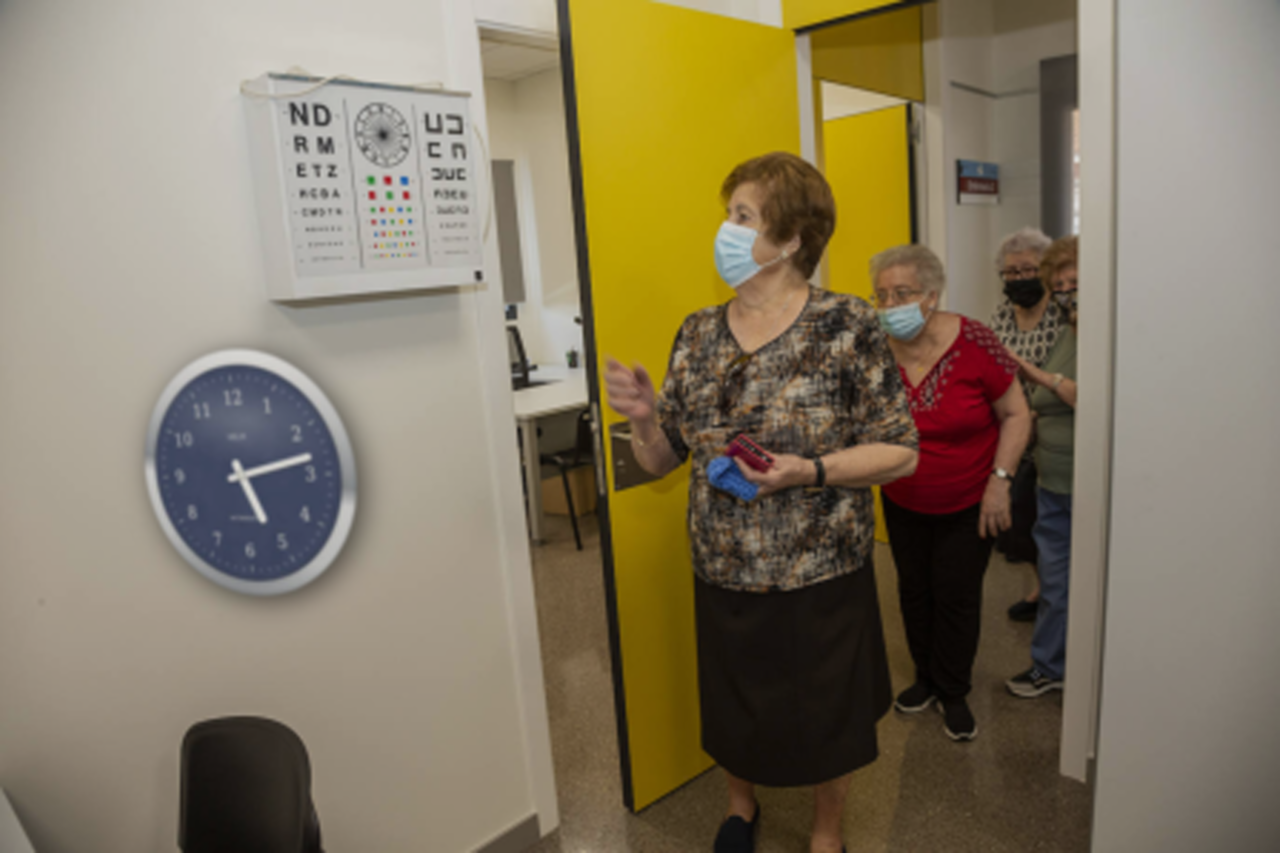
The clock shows 5 h 13 min
